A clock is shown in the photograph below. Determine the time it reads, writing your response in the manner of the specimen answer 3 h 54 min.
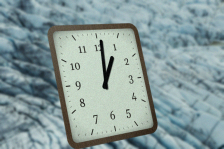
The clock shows 1 h 01 min
